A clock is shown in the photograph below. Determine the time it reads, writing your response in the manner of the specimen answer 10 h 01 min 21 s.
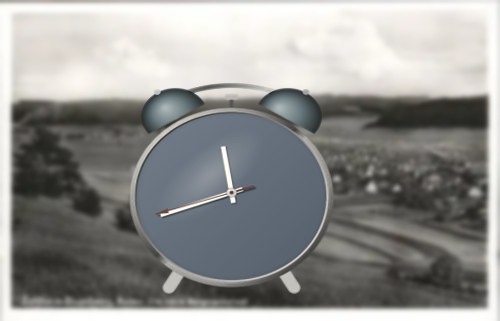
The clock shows 11 h 41 min 42 s
